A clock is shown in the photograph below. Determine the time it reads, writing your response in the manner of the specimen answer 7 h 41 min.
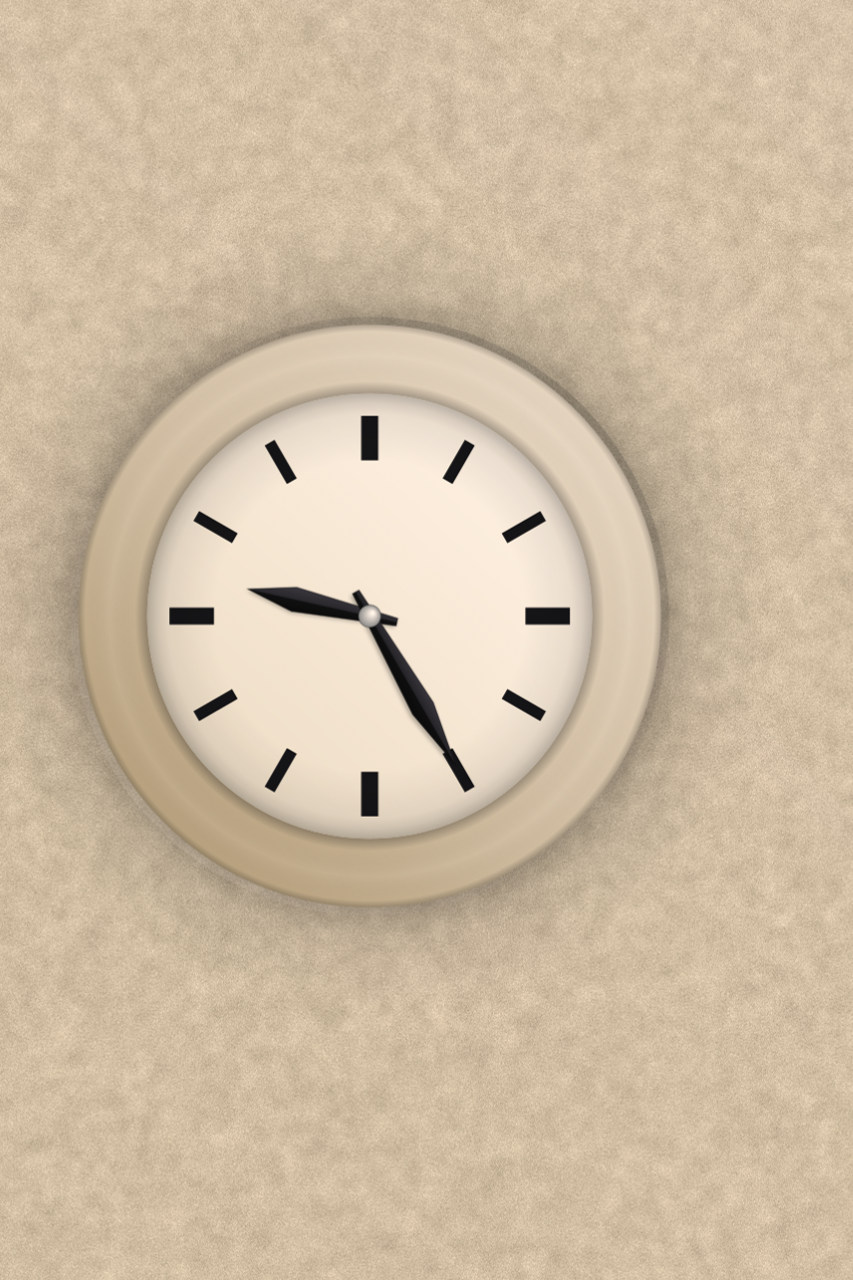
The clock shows 9 h 25 min
